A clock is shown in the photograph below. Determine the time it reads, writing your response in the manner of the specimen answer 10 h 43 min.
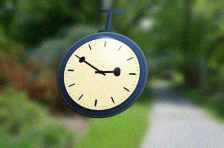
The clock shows 2 h 50 min
